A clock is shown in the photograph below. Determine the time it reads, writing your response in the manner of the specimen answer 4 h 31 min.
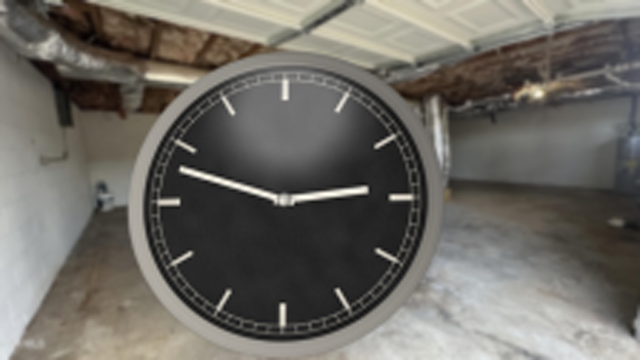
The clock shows 2 h 48 min
